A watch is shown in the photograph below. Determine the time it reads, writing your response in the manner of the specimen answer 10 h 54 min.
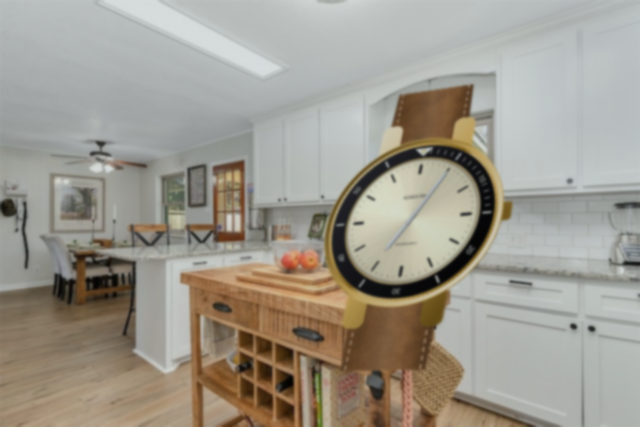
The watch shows 7 h 05 min
